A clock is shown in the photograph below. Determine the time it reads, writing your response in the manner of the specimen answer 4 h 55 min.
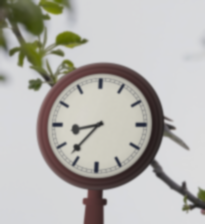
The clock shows 8 h 37 min
